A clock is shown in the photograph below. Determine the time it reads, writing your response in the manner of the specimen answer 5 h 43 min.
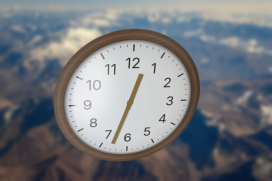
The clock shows 12 h 33 min
